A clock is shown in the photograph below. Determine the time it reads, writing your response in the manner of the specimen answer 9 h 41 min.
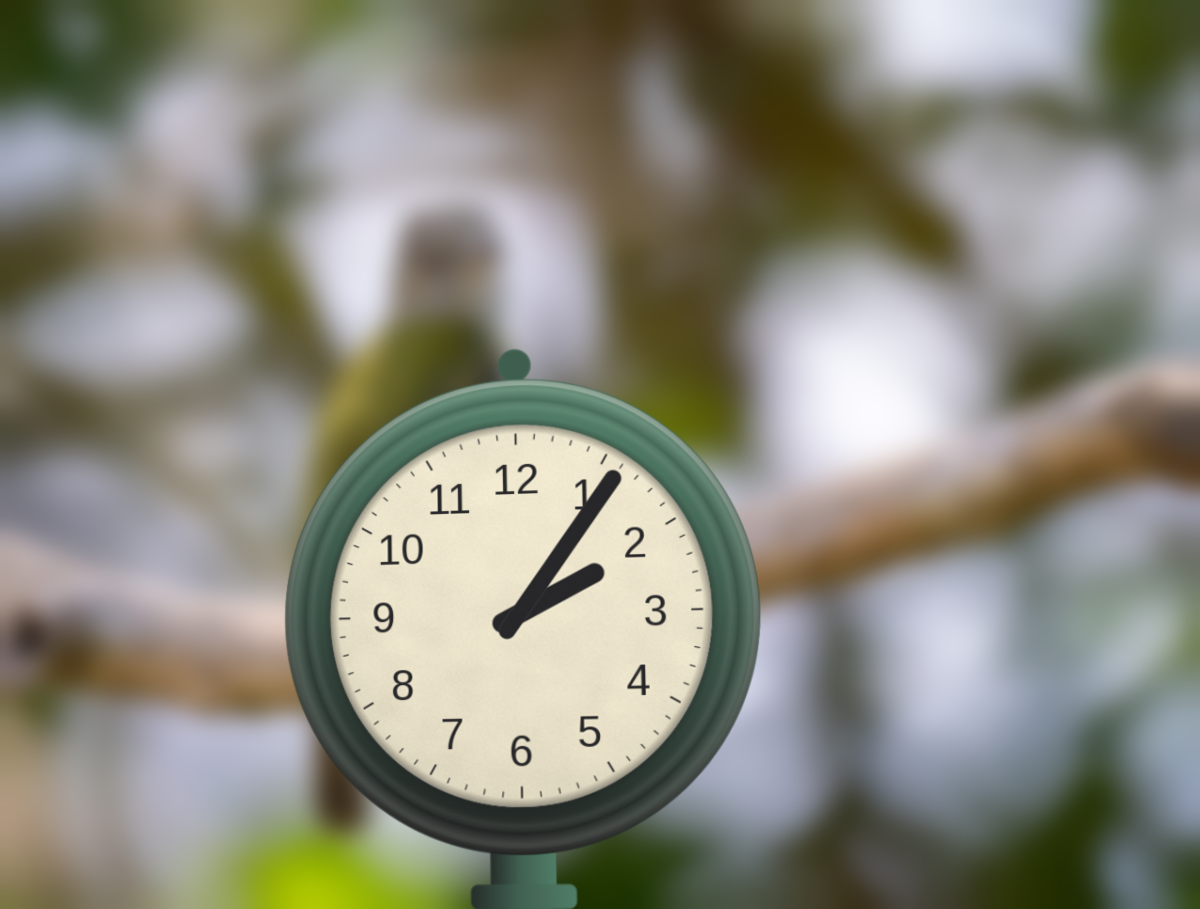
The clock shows 2 h 06 min
